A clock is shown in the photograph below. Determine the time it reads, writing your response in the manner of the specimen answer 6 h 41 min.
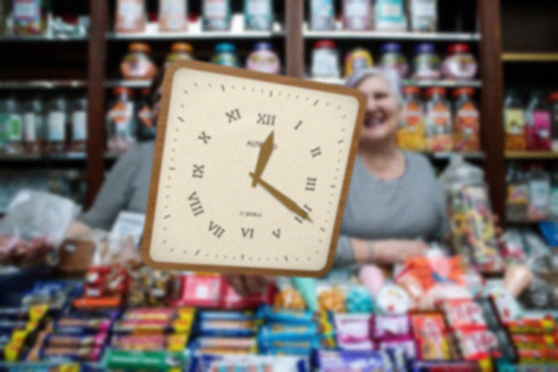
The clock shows 12 h 20 min
